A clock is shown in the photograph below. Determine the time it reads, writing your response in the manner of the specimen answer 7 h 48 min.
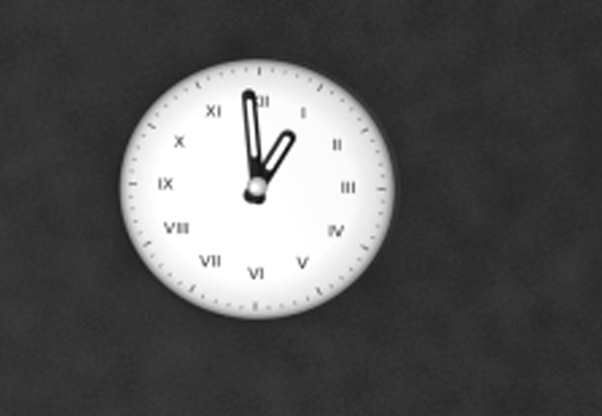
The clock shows 12 h 59 min
